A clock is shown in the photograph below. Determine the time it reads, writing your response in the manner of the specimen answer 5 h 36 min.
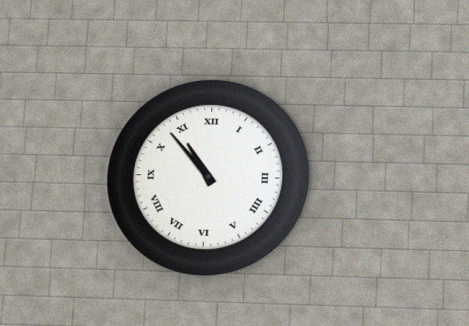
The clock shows 10 h 53 min
